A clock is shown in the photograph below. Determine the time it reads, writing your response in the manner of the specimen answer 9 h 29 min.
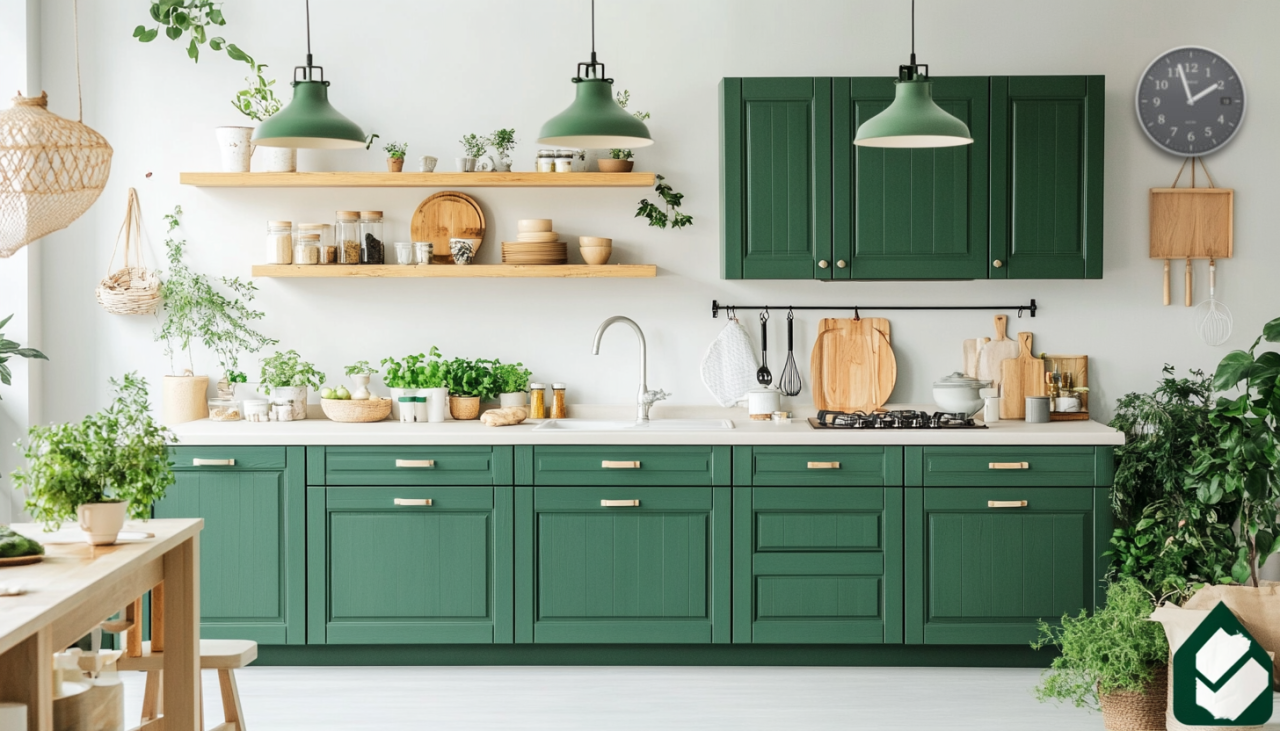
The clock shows 1 h 57 min
